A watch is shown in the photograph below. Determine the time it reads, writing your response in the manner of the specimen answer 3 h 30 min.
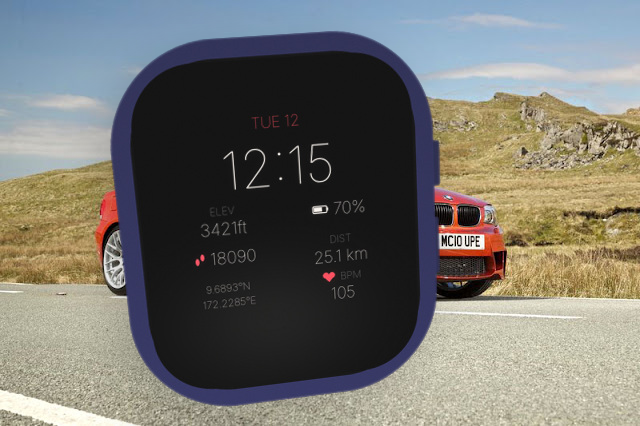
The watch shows 12 h 15 min
